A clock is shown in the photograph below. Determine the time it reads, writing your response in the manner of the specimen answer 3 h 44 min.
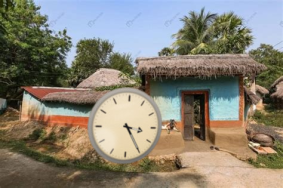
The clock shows 3 h 25 min
